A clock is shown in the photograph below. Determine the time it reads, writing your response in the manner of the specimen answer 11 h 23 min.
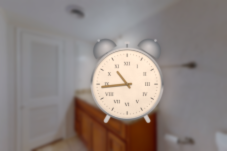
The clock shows 10 h 44 min
